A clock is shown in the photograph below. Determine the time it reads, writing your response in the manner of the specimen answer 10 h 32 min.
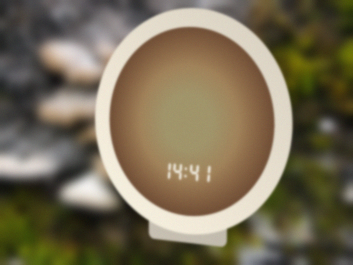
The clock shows 14 h 41 min
